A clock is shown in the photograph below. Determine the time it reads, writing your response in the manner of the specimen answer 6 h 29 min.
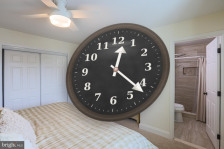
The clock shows 12 h 22 min
